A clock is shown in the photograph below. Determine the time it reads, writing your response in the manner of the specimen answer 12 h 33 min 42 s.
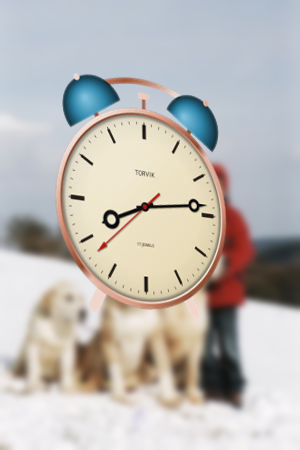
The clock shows 8 h 13 min 38 s
